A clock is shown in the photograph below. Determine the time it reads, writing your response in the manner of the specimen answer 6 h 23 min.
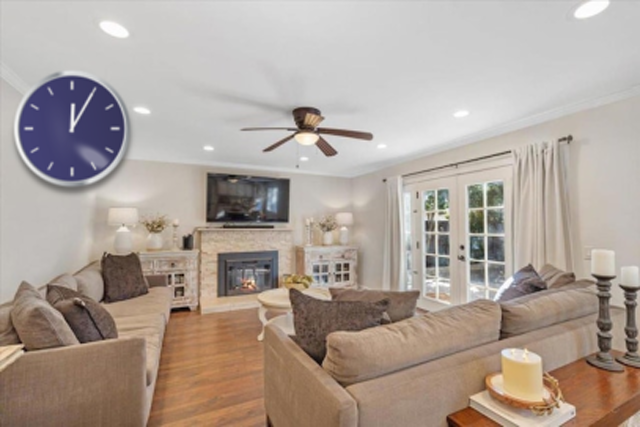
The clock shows 12 h 05 min
